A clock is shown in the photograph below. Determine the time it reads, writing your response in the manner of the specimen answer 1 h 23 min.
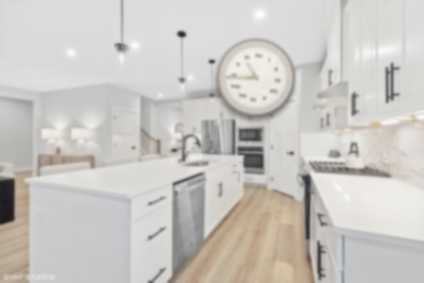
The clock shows 10 h 44 min
